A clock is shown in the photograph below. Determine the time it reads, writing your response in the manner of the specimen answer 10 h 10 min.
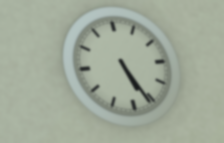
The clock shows 5 h 26 min
